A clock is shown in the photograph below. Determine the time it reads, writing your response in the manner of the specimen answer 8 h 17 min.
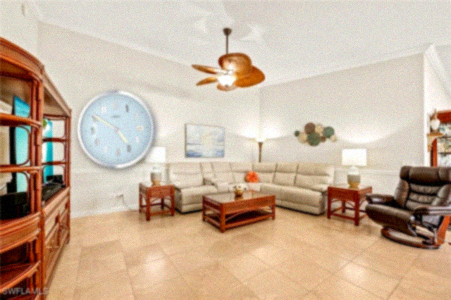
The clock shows 4 h 51 min
